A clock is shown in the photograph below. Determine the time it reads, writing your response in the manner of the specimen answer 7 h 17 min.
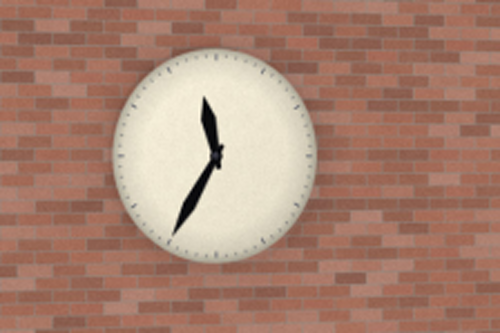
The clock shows 11 h 35 min
